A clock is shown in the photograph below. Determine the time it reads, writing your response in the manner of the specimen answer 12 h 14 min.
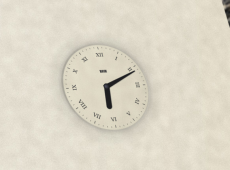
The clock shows 6 h 11 min
